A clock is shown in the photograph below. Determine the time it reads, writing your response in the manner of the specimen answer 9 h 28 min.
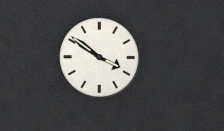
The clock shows 3 h 51 min
